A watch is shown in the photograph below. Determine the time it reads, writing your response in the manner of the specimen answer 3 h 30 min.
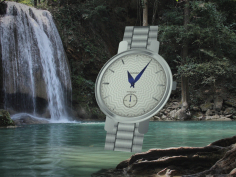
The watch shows 11 h 05 min
